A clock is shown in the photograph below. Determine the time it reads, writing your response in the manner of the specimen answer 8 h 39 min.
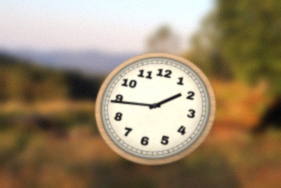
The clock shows 1 h 44 min
